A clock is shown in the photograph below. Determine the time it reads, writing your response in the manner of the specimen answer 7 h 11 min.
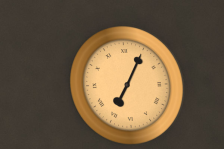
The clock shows 7 h 05 min
